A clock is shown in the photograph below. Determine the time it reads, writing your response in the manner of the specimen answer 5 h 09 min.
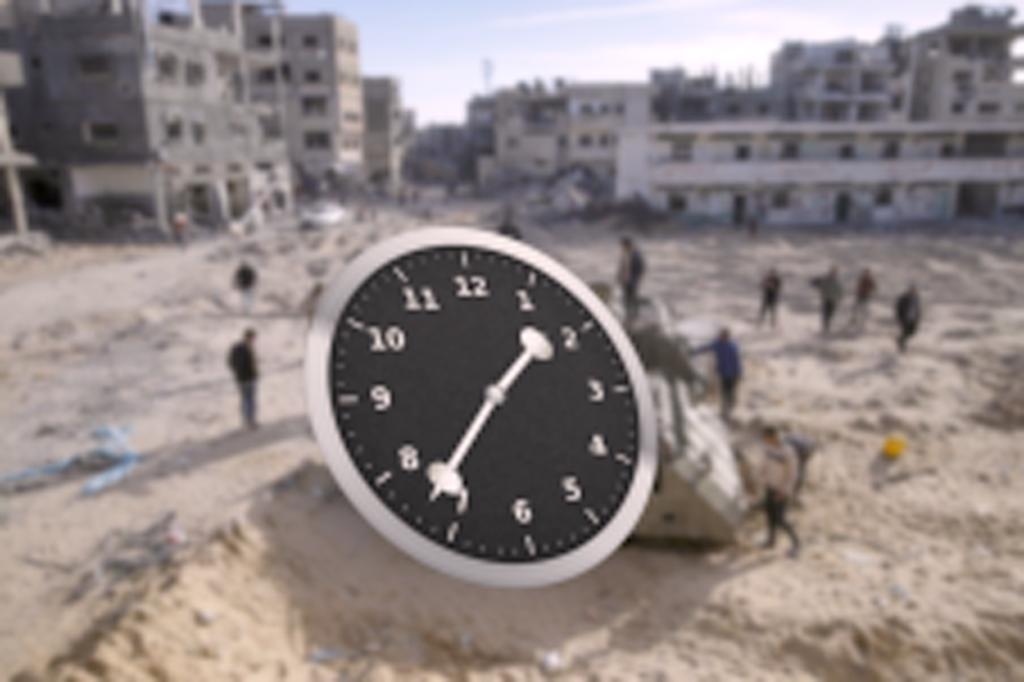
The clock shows 1 h 37 min
